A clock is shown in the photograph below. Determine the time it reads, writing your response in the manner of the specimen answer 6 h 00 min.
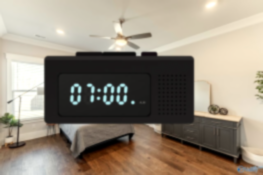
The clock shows 7 h 00 min
